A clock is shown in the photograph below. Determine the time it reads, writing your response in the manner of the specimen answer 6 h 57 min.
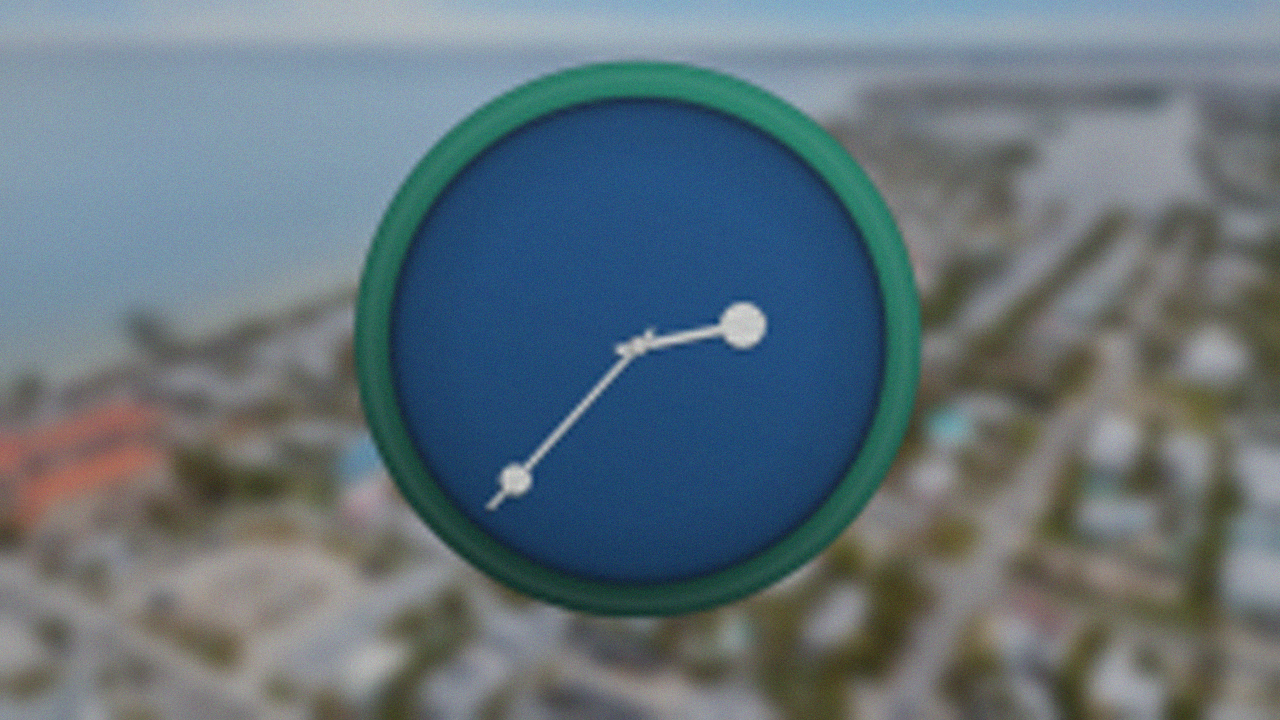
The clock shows 2 h 37 min
